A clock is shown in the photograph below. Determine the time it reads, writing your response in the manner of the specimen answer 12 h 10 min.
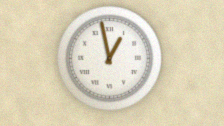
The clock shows 12 h 58 min
